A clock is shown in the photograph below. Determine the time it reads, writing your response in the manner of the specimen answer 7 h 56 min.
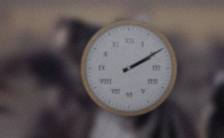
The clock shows 2 h 10 min
